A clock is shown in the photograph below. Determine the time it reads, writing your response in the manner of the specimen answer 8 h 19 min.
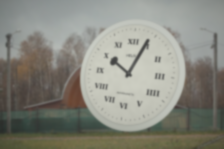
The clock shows 10 h 04 min
